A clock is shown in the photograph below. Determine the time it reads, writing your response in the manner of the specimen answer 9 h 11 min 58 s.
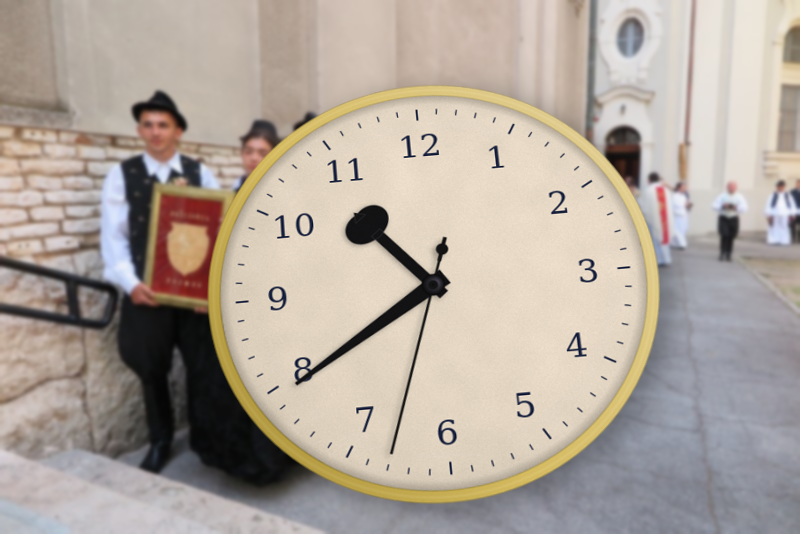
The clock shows 10 h 39 min 33 s
